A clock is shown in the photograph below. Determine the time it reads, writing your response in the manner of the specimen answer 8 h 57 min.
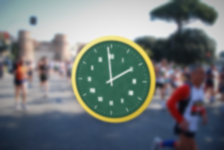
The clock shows 1 h 59 min
